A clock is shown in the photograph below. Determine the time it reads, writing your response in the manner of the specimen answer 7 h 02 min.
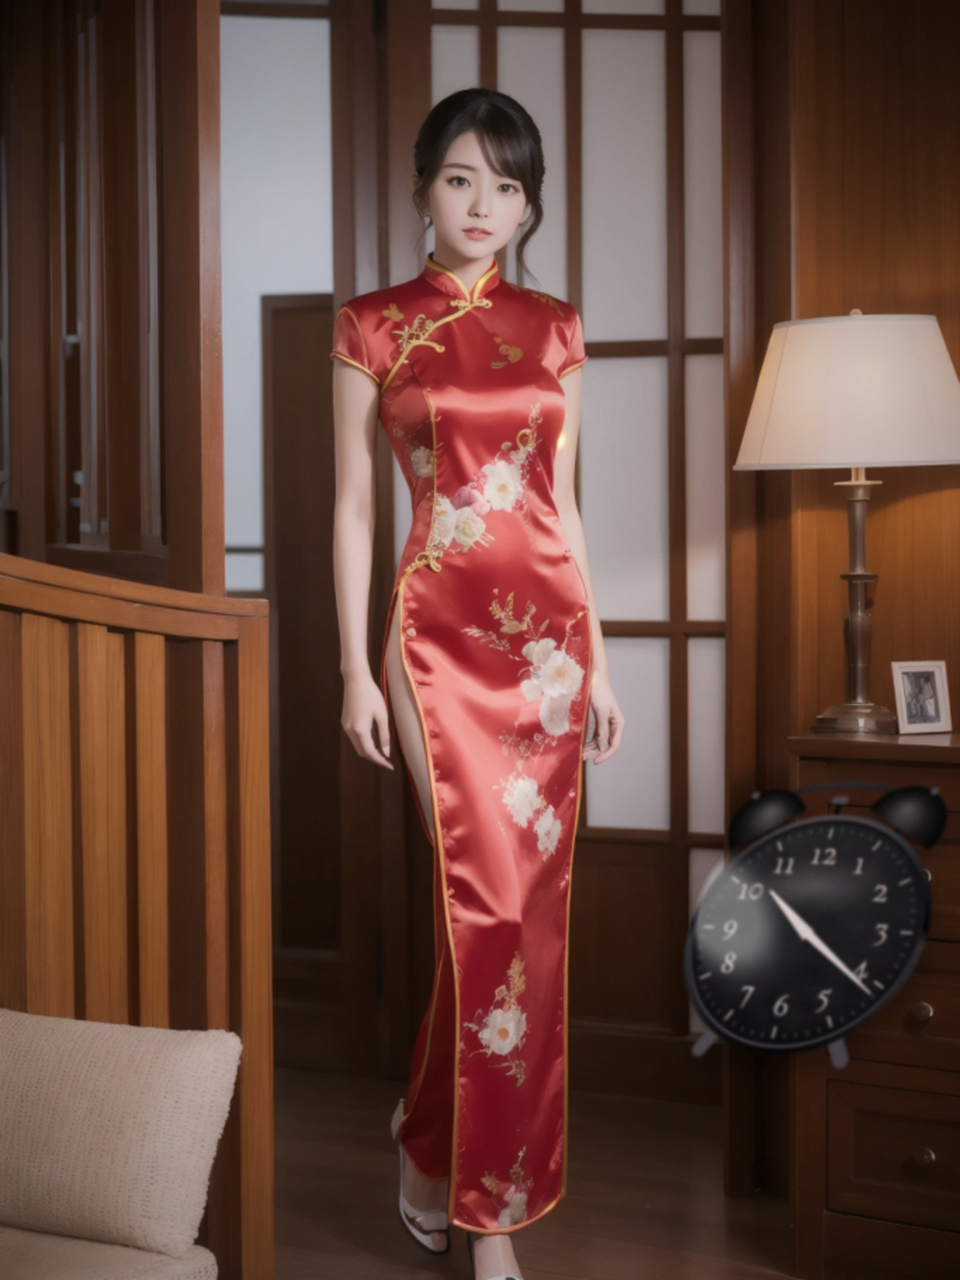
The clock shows 10 h 21 min
